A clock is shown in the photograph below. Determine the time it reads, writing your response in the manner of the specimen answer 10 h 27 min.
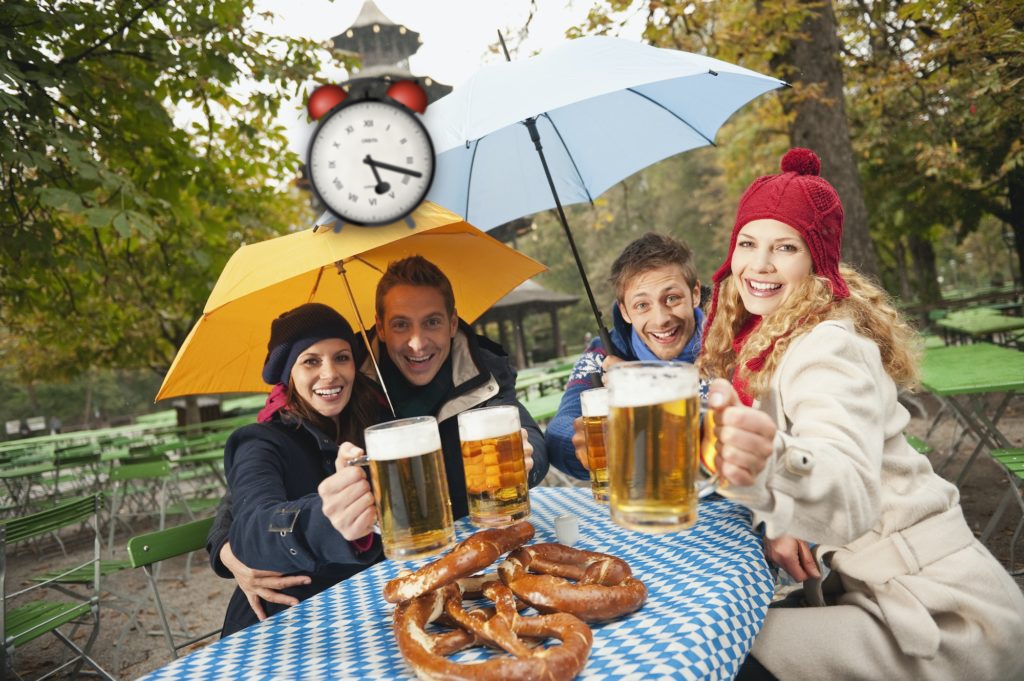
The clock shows 5 h 18 min
